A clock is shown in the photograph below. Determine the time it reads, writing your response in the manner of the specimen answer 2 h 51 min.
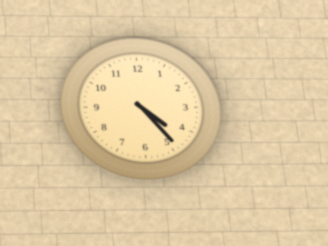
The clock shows 4 h 24 min
